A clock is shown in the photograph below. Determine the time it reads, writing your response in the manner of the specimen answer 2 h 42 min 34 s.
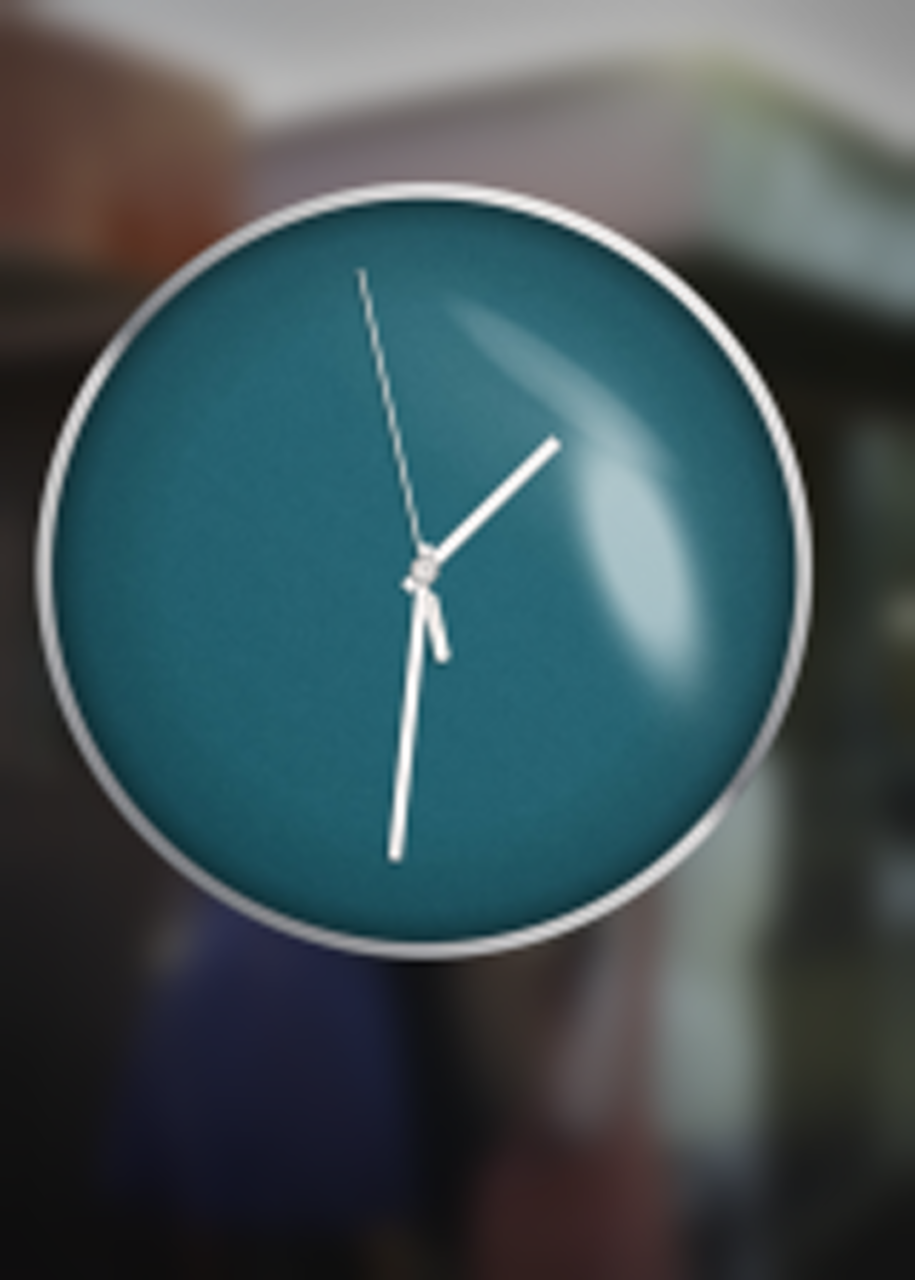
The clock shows 1 h 30 min 58 s
